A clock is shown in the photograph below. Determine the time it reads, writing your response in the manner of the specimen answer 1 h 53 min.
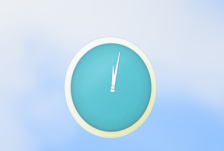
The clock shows 12 h 02 min
